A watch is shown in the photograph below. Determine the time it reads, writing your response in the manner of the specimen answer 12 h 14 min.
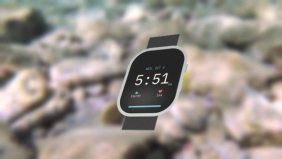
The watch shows 5 h 51 min
